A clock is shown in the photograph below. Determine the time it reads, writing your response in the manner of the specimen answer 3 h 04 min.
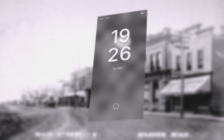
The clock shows 19 h 26 min
